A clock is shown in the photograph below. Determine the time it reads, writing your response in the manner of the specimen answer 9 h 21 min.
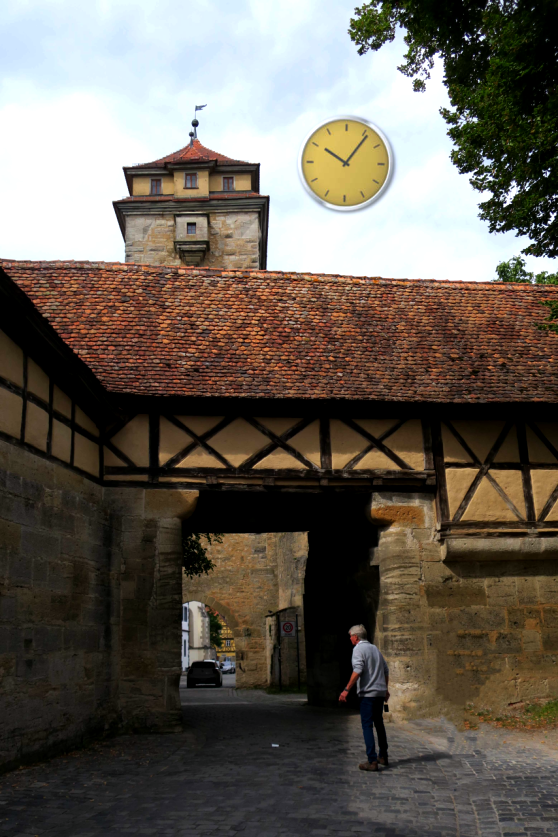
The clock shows 10 h 06 min
